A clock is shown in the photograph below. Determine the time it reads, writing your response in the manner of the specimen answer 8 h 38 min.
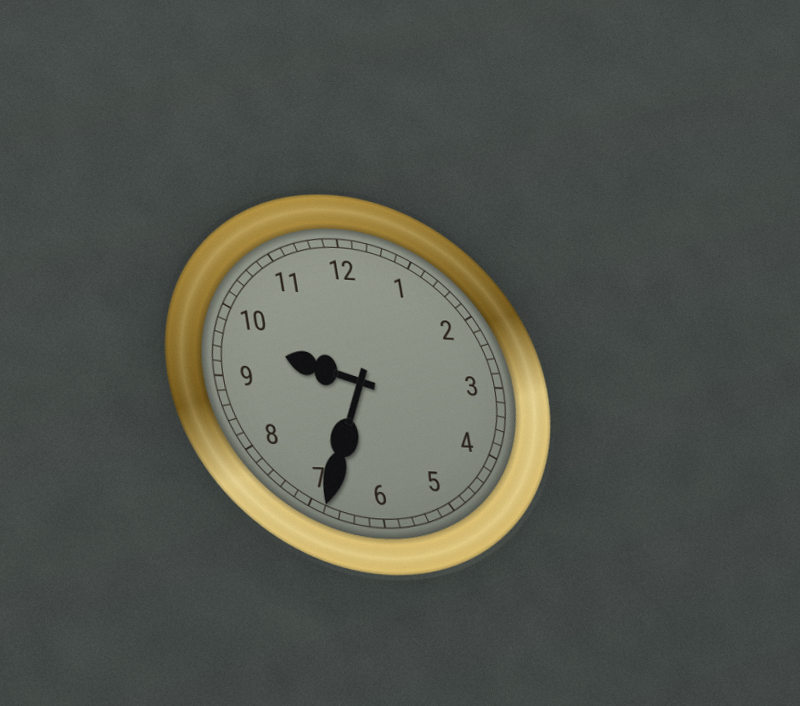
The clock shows 9 h 34 min
